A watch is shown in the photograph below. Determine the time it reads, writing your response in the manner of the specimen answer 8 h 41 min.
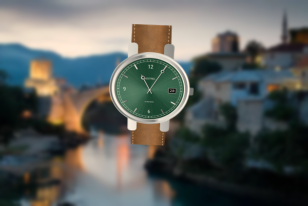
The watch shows 11 h 05 min
